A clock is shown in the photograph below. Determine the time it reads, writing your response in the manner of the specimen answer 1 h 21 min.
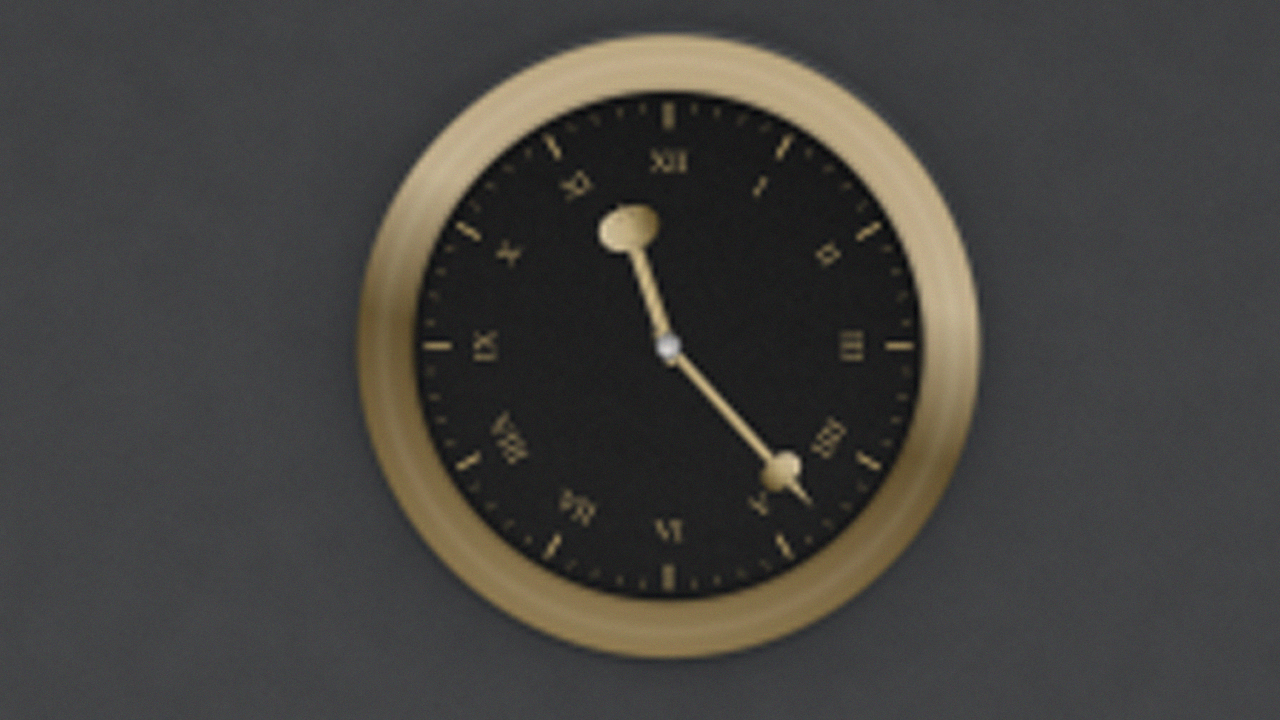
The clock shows 11 h 23 min
